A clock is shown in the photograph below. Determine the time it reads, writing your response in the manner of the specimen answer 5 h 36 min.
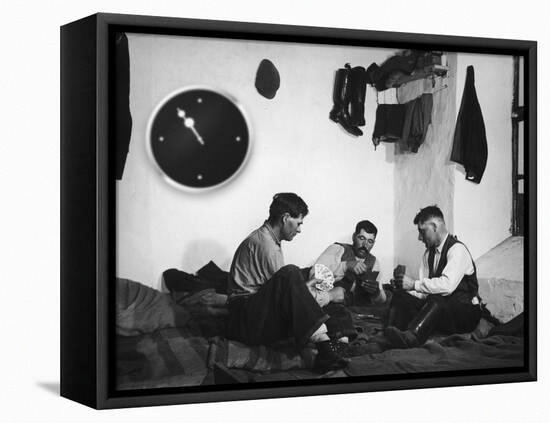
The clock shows 10 h 54 min
